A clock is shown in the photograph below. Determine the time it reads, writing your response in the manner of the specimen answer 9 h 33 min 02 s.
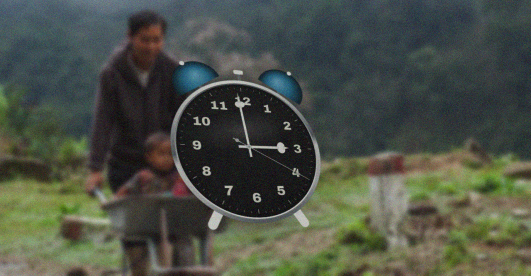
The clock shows 2 h 59 min 20 s
